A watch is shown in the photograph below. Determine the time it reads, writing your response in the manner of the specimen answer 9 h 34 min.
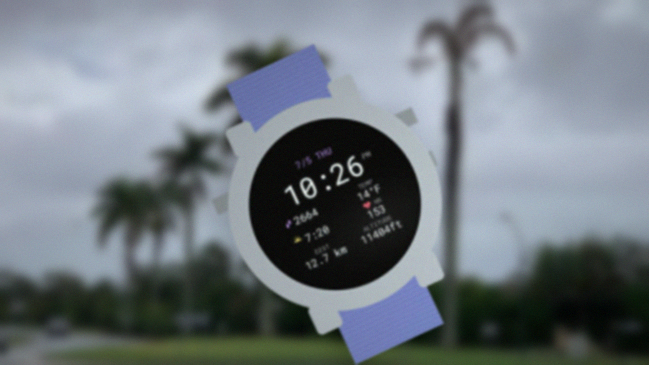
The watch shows 10 h 26 min
